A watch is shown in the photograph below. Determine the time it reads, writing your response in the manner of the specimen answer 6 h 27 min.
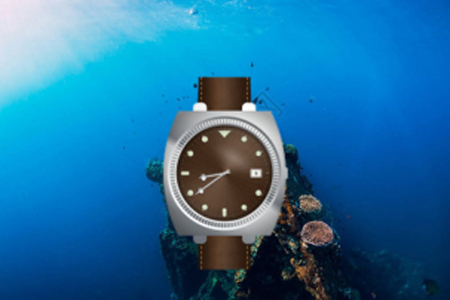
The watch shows 8 h 39 min
